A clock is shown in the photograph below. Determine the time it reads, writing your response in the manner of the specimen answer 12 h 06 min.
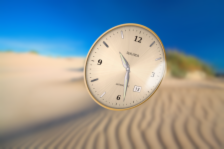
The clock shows 10 h 28 min
